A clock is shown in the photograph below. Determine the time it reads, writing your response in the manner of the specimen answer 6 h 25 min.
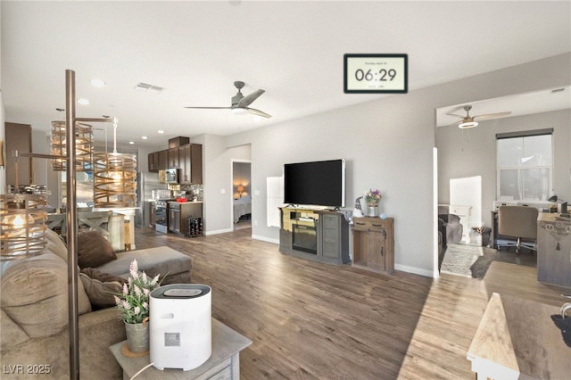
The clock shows 6 h 29 min
